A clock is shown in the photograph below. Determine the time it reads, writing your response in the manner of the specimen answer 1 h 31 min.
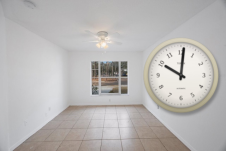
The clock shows 10 h 01 min
